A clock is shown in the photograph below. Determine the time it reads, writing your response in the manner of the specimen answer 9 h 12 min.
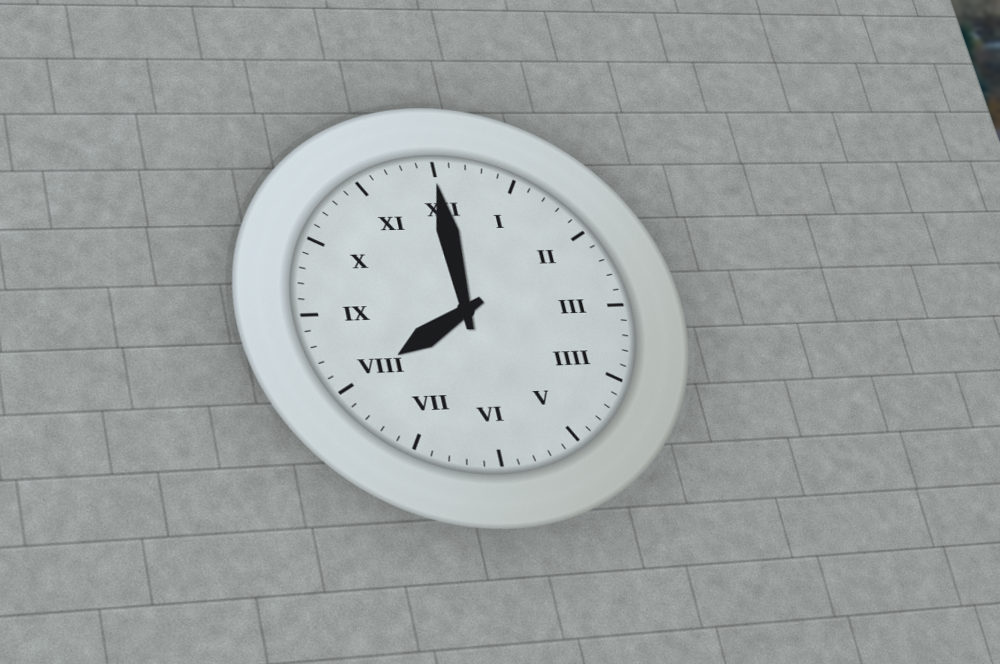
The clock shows 8 h 00 min
